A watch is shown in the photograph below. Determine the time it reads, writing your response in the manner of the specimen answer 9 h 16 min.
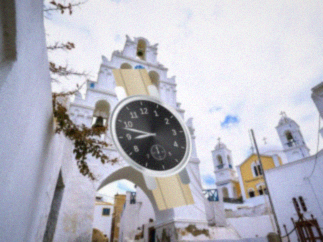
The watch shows 8 h 48 min
